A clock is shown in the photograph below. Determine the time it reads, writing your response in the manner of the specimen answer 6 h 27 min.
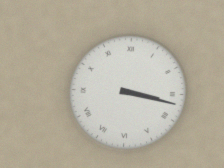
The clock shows 3 h 17 min
